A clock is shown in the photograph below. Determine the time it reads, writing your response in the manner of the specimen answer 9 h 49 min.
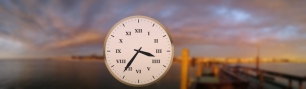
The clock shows 3 h 36 min
